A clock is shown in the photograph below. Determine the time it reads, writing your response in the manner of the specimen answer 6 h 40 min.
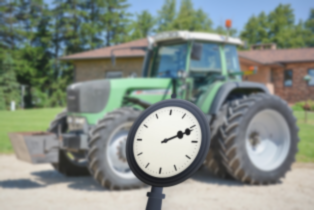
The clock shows 2 h 11 min
